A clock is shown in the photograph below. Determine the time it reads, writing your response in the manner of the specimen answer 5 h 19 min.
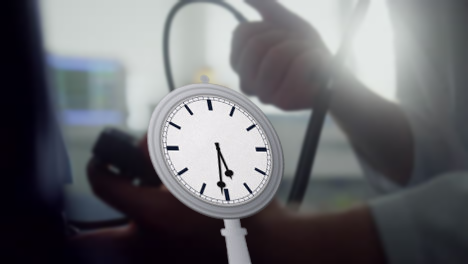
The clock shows 5 h 31 min
